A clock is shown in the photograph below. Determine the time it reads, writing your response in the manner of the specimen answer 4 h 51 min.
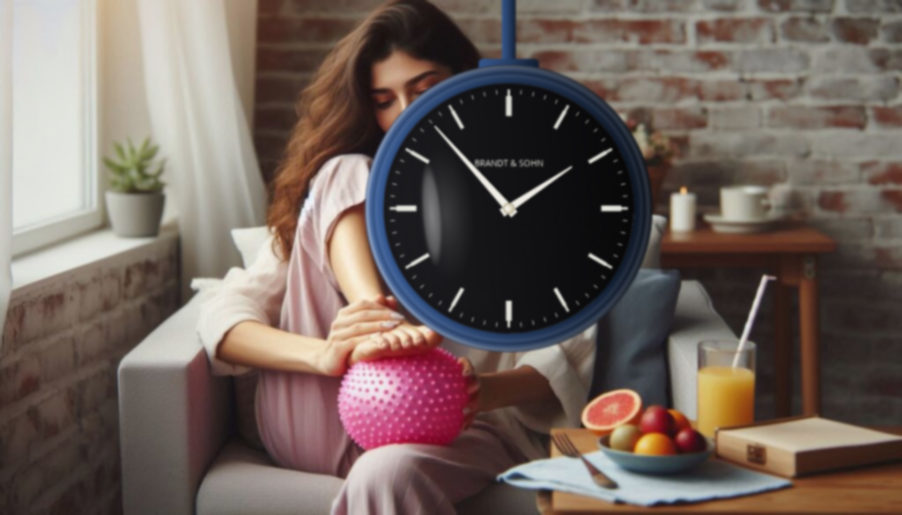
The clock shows 1 h 53 min
